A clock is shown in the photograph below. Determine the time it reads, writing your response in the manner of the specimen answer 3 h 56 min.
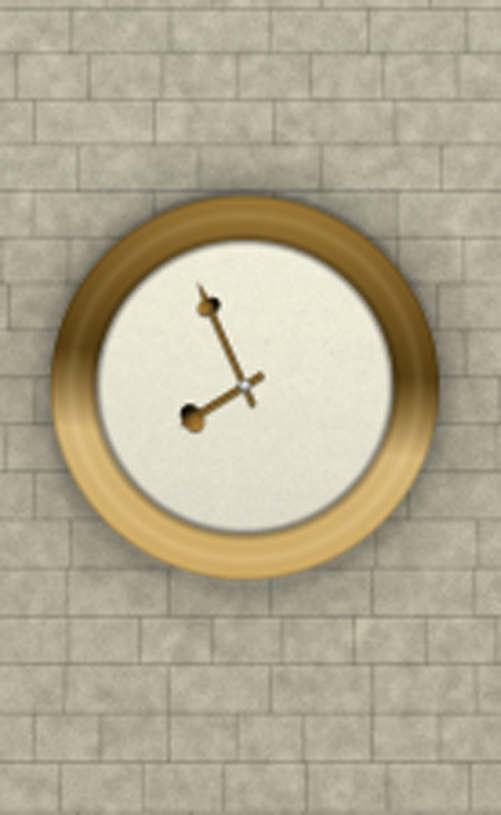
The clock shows 7 h 56 min
